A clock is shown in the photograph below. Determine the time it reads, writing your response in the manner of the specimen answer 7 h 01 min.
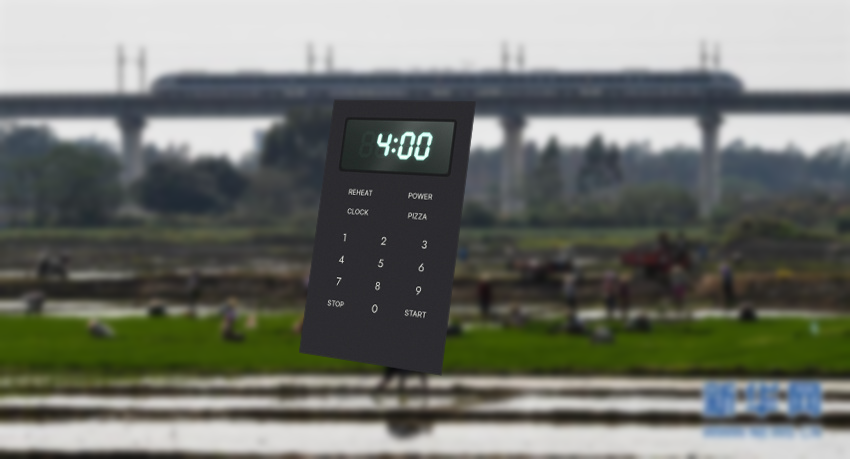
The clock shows 4 h 00 min
